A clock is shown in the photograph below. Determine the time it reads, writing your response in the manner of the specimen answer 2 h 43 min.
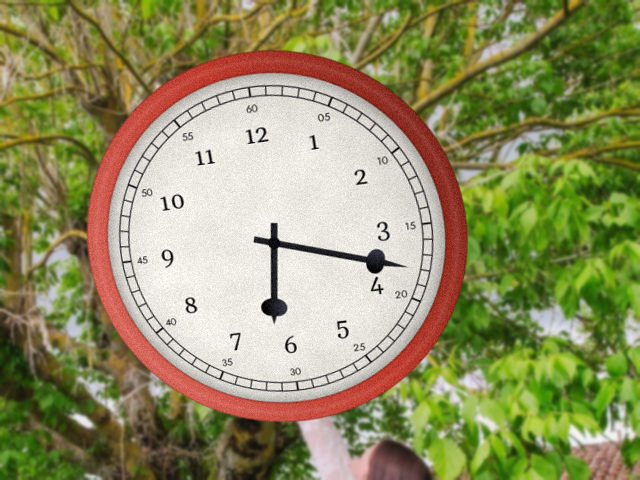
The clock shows 6 h 18 min
